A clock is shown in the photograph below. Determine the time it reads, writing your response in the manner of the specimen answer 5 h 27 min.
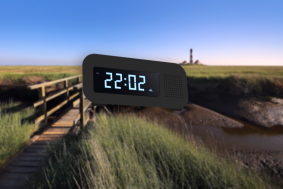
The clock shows 22 h 02 min
